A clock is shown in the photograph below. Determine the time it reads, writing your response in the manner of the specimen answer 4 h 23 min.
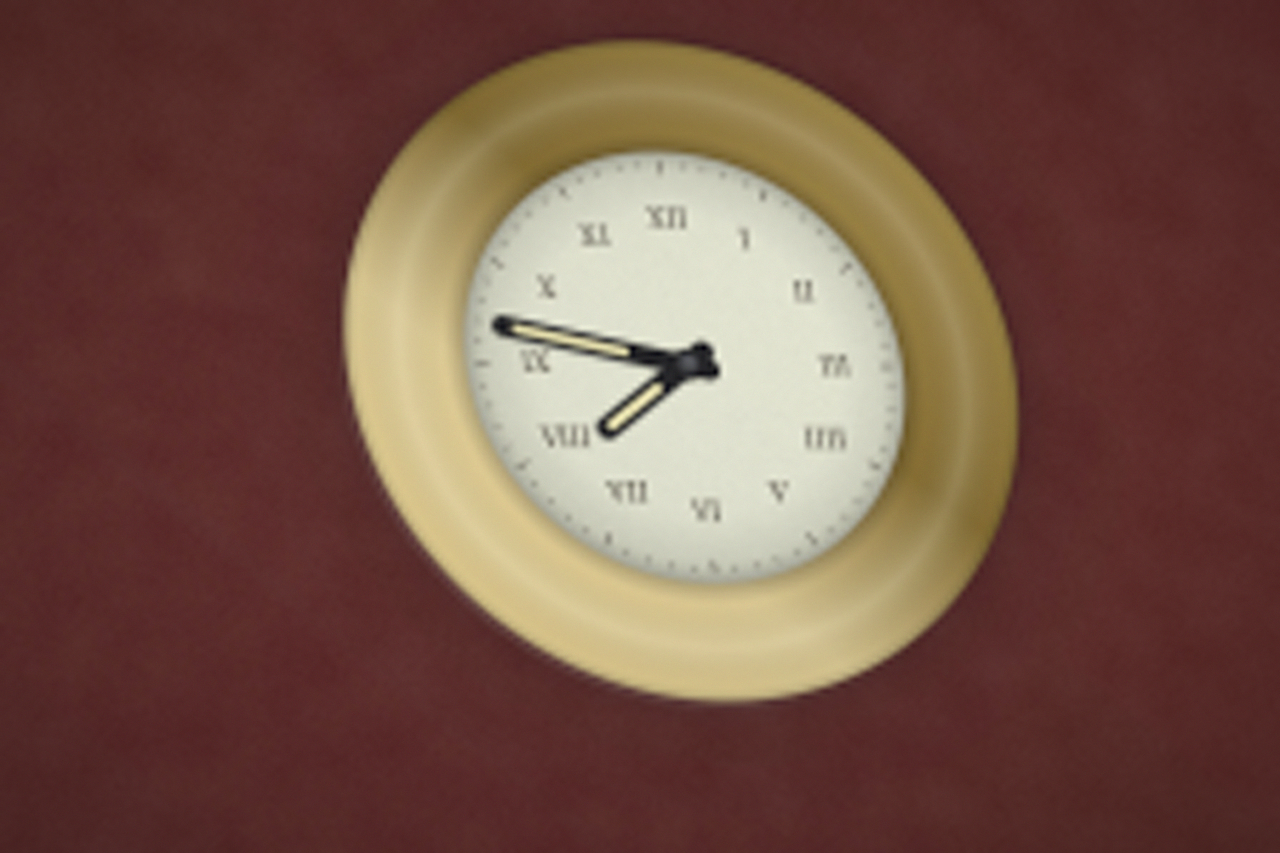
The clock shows 7 h 47 min
